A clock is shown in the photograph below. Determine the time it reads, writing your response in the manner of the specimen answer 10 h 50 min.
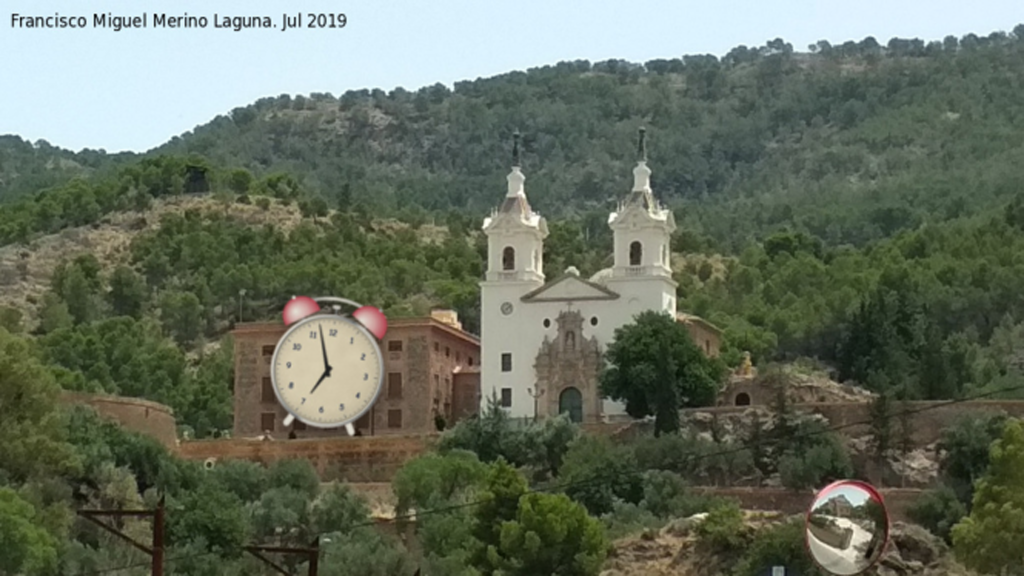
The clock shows 6 h 57 min
